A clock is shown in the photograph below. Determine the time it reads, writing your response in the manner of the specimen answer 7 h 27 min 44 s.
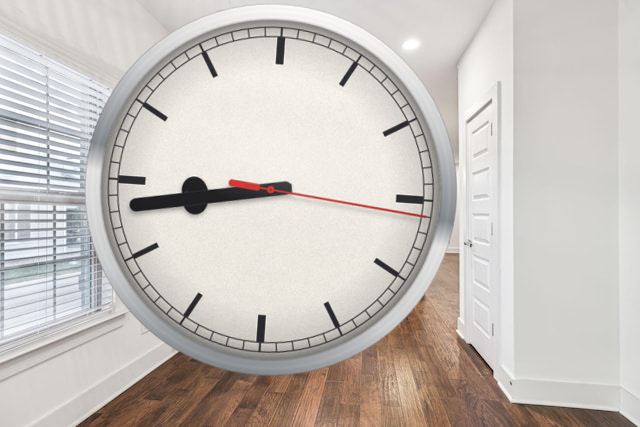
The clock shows 8 h 43 min 16 s
